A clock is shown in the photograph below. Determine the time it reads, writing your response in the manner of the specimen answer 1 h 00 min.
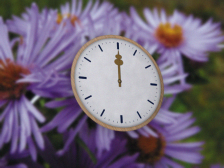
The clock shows 12 h 00 min
